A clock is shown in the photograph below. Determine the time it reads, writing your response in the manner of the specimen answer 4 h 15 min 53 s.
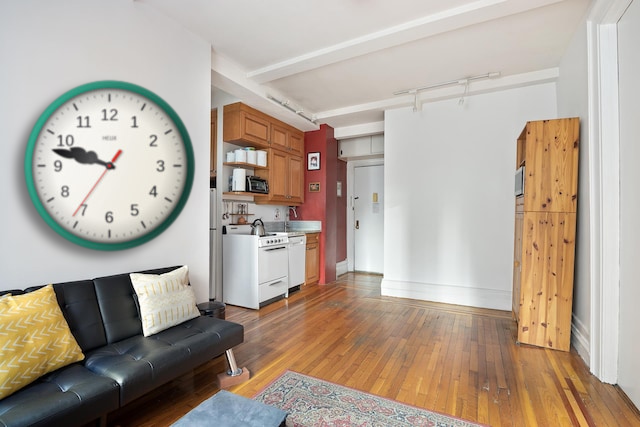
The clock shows 9 h 47 min 36 s
